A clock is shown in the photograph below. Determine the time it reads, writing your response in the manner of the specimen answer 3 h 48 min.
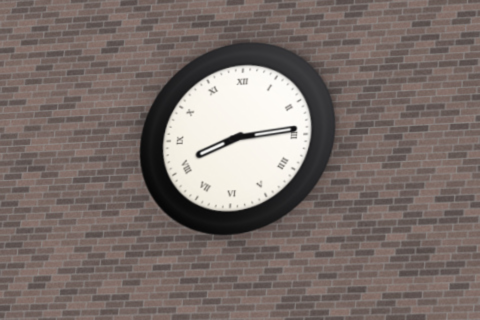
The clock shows 8 h 14 min
